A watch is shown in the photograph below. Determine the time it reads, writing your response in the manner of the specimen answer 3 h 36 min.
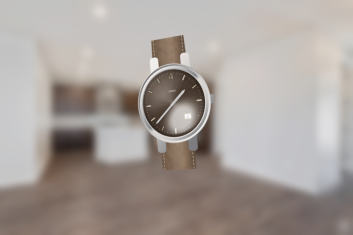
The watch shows 1 h 38 min
